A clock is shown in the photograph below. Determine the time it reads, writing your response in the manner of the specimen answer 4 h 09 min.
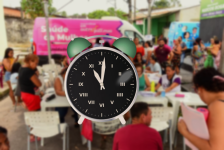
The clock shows 11 h 01 min
